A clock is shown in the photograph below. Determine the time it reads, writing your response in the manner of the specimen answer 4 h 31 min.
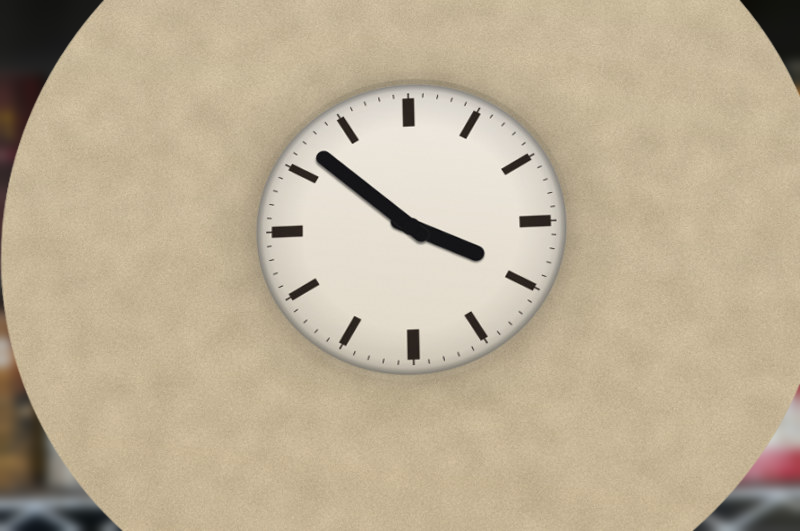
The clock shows 3 h 52 min
